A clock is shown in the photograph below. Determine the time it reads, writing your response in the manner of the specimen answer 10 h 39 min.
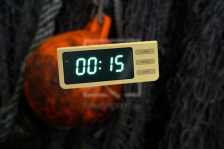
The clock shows 0 h 15 min
